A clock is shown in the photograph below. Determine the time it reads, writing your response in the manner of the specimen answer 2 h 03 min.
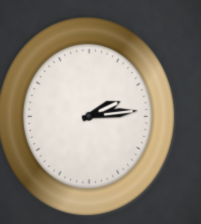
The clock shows 2 h 14 min
